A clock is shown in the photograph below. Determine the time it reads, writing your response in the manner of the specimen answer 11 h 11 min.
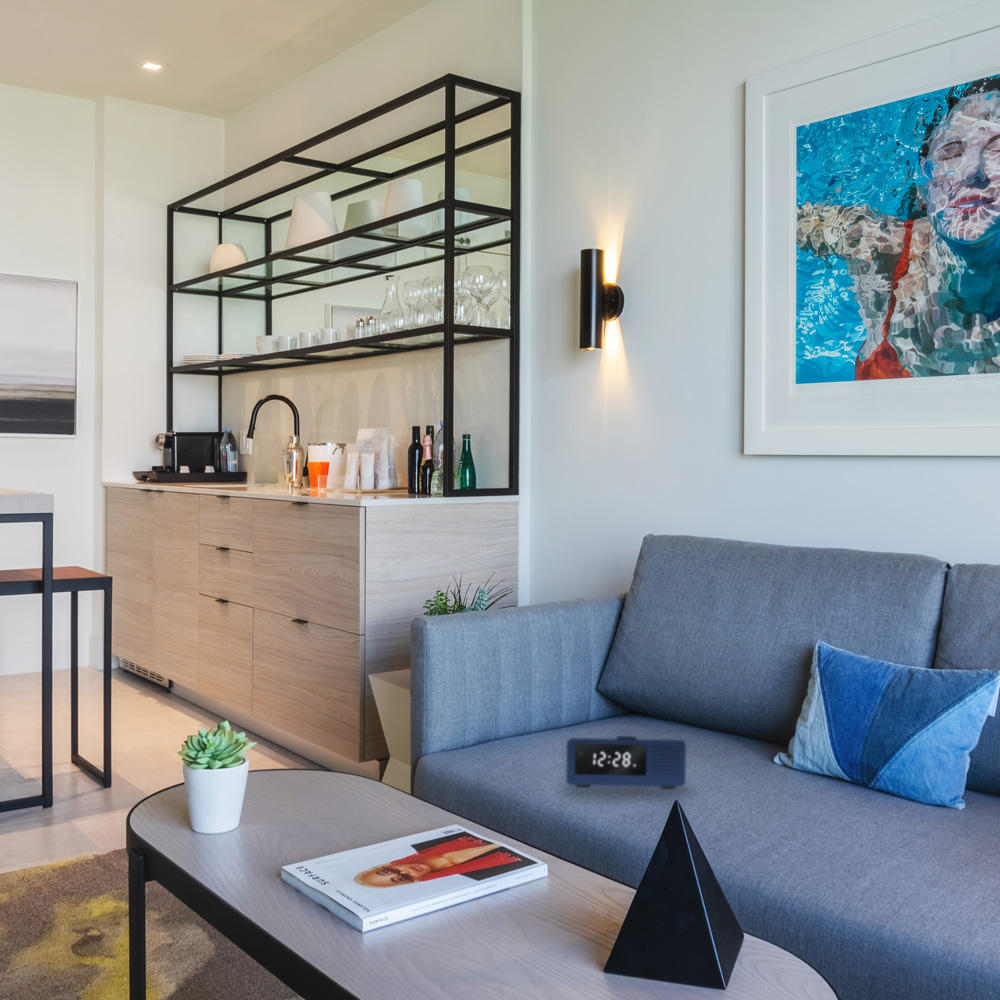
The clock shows 12 h 28 min
